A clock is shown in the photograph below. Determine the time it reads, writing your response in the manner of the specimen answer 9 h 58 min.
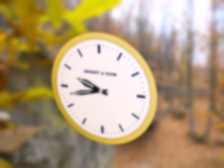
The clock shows 9 h 43 min
